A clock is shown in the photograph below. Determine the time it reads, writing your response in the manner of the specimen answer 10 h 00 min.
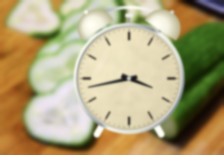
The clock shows 3 h 43 min
